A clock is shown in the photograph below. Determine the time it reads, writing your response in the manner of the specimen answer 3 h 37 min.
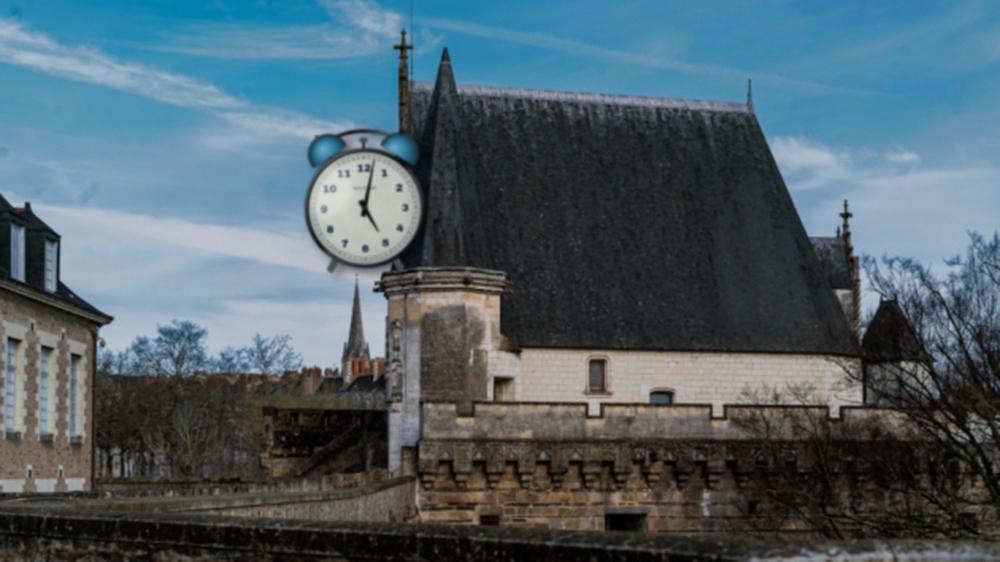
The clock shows 5 h 02 min
